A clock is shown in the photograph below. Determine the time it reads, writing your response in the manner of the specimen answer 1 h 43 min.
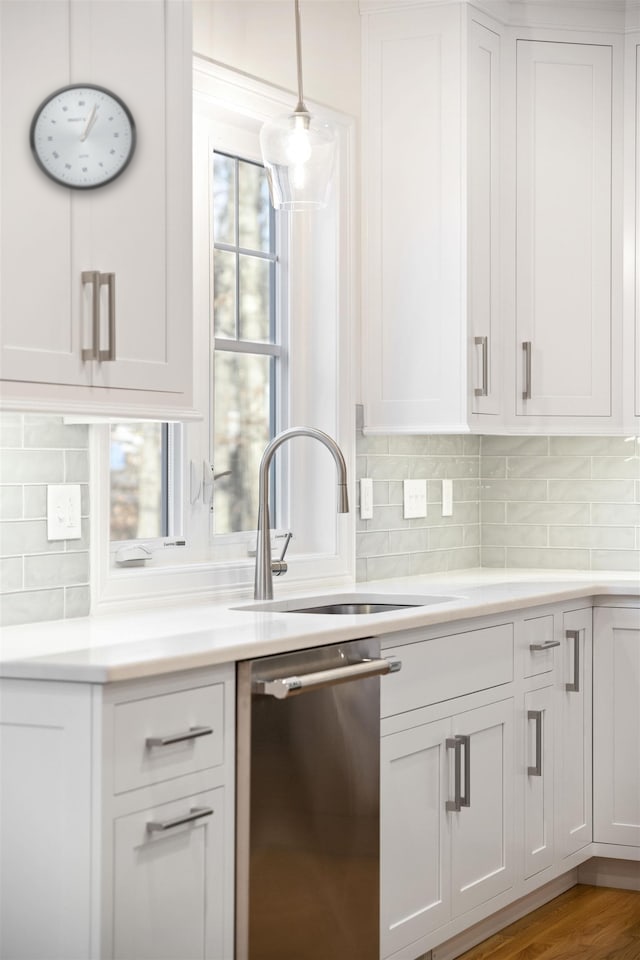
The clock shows 1 h 04 min
